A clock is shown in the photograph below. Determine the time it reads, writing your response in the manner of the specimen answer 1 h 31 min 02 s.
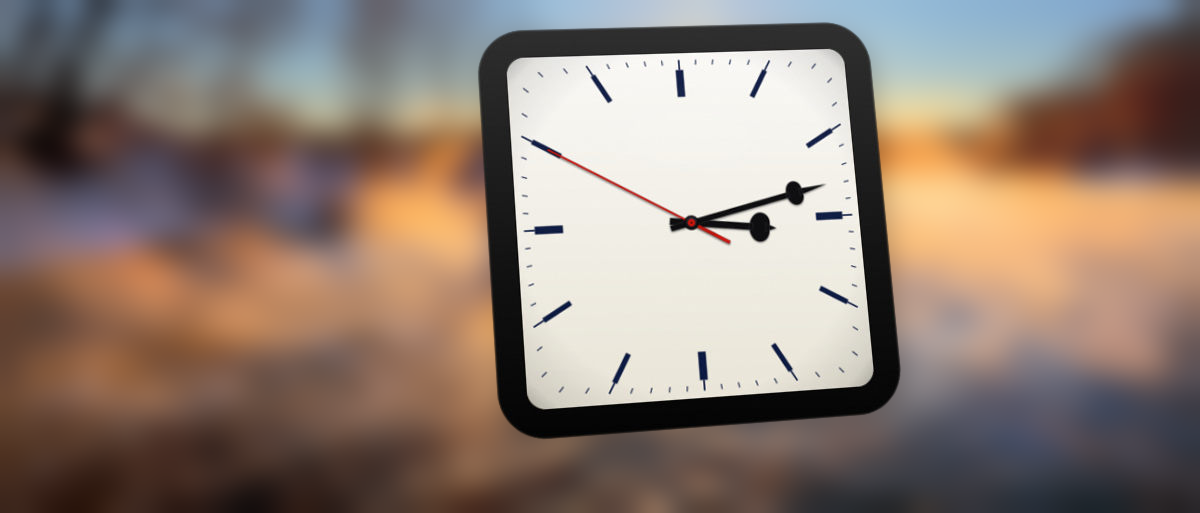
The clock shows 3 h 12 min 50 s
